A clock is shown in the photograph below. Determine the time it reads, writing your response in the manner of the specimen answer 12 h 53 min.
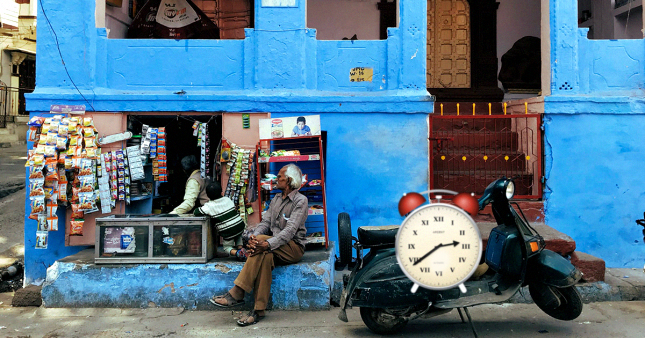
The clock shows 2 h 39 min
